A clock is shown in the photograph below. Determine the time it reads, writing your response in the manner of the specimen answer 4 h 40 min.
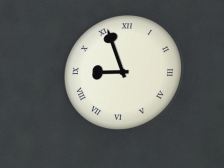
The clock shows 8 h 56 min
